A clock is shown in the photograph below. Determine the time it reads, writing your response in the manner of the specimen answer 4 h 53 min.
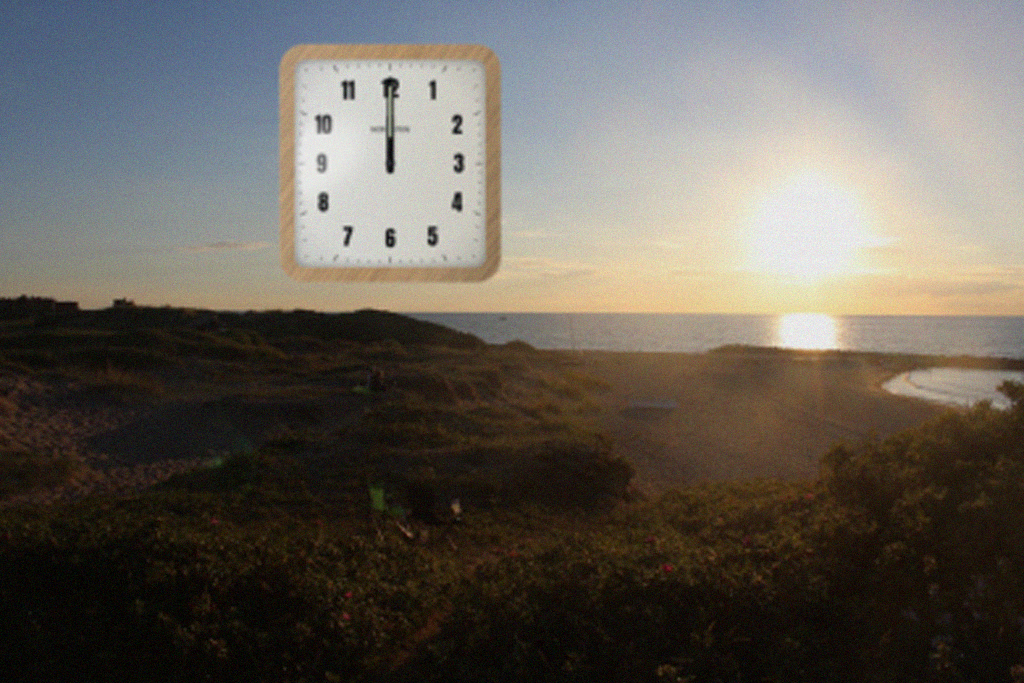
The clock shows 12 h 00 min
